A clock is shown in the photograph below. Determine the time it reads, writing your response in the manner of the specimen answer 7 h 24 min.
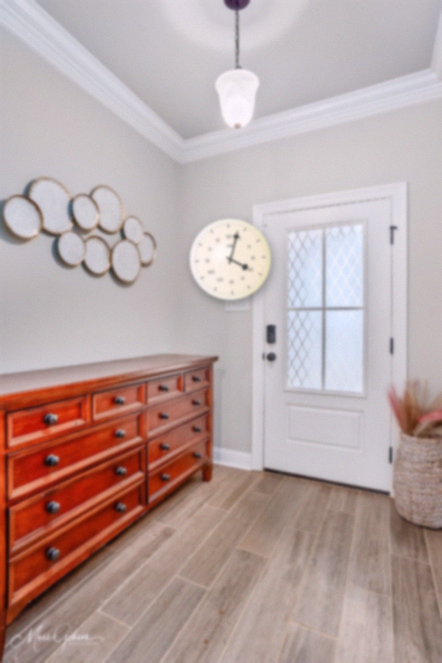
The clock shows 4 h 03 min
